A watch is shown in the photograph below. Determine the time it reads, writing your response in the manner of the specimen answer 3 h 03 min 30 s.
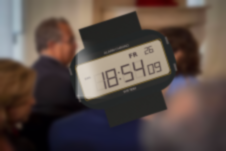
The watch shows 18 h 54 min 09 s
